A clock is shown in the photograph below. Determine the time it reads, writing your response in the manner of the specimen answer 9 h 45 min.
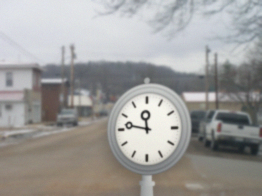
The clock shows 11 h 47 min
